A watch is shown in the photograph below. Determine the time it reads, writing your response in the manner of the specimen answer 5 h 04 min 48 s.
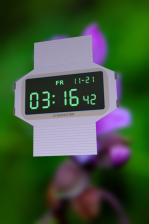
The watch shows 3 h 16 min 42 s
